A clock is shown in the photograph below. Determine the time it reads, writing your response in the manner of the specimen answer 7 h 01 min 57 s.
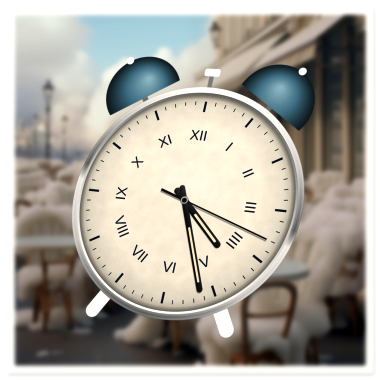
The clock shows 4 h 26 min 18 s
